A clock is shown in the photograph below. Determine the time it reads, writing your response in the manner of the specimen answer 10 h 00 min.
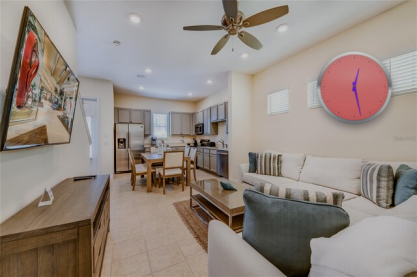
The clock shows 12 h 28 min
